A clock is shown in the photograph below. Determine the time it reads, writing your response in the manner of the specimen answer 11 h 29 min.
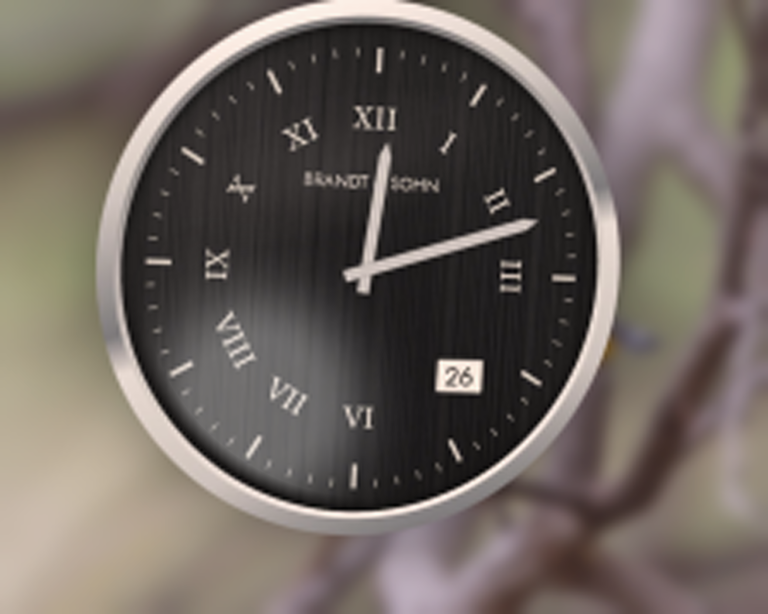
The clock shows 12 h 12 min
